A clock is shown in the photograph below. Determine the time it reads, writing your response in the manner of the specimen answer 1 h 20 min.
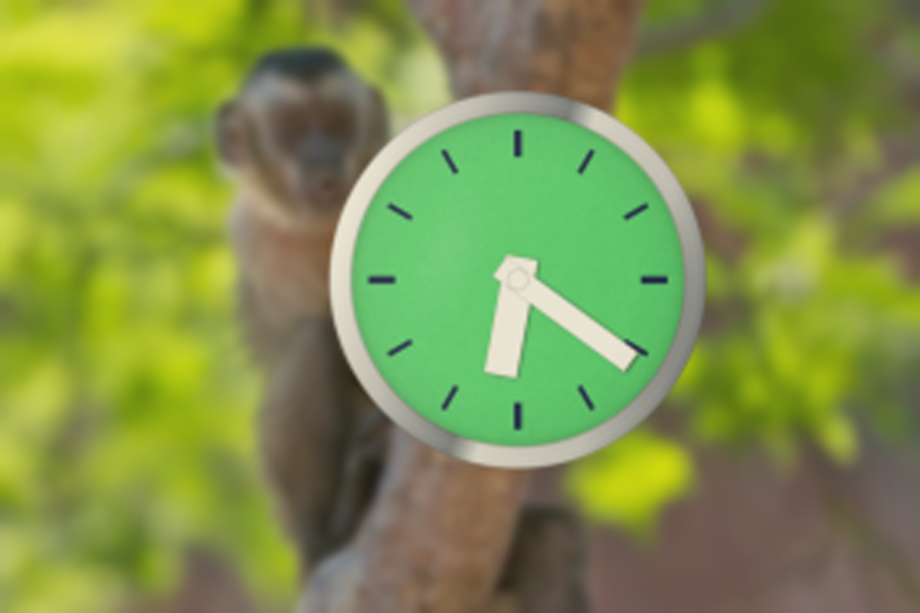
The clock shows 6 h 21 min
